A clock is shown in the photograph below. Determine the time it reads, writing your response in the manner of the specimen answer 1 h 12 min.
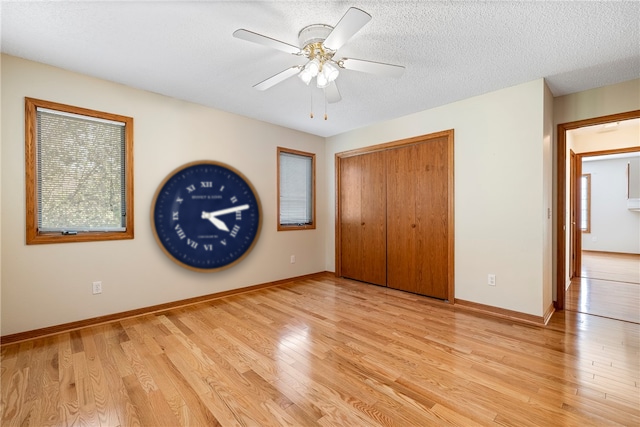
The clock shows 4 h 13 min
